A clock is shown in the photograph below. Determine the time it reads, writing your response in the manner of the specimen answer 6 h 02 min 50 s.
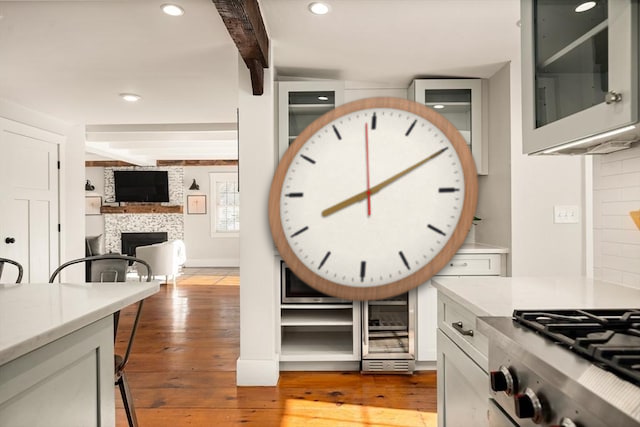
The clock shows 8 h 09 min 59 s
